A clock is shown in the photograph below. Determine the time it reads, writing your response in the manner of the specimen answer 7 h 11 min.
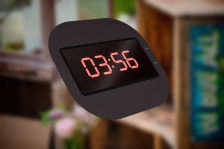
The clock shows 3 h 56 min
